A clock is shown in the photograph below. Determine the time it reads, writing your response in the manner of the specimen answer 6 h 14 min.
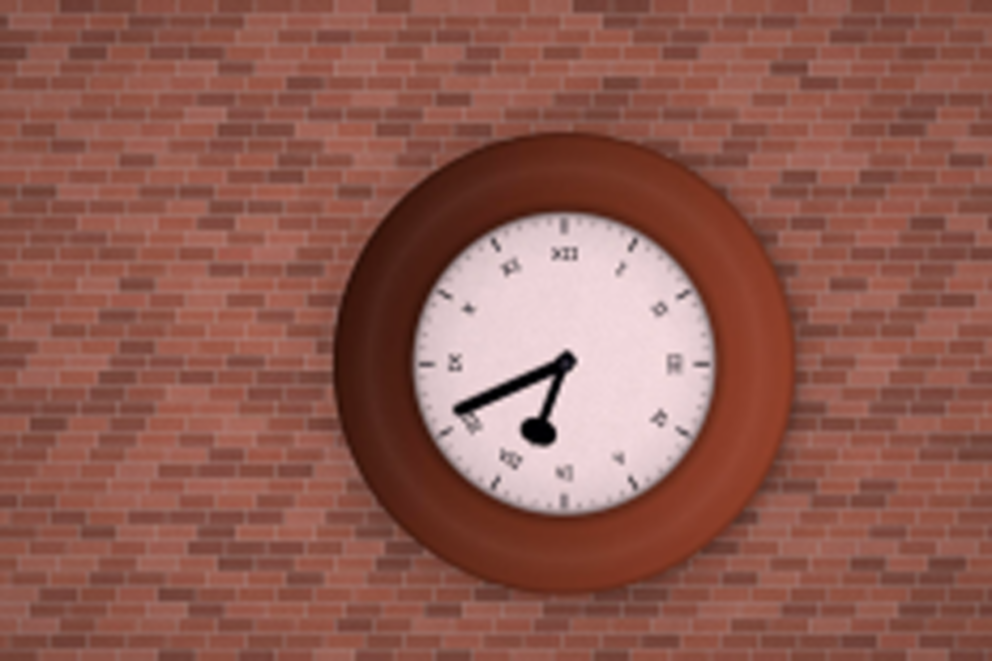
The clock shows 6 h 41 min
